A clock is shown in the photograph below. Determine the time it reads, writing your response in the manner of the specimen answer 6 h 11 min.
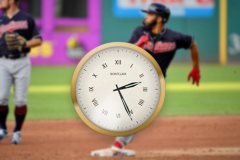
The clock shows 2 h 26 min
